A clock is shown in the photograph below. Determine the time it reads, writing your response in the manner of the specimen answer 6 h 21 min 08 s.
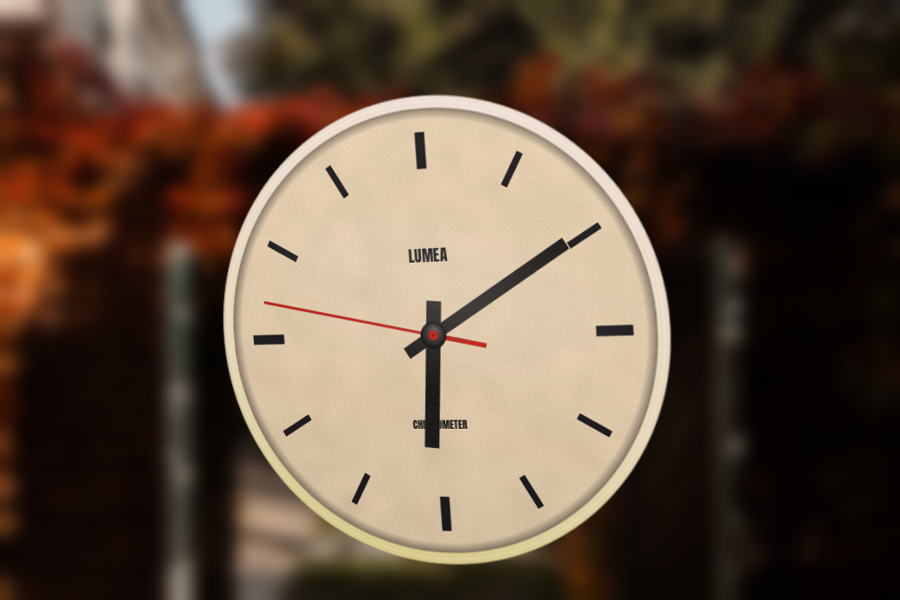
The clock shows 6 h 09 min 47 s
